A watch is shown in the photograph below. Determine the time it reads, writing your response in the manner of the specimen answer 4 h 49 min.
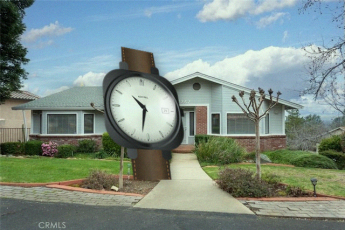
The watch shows 10 h 32 min
